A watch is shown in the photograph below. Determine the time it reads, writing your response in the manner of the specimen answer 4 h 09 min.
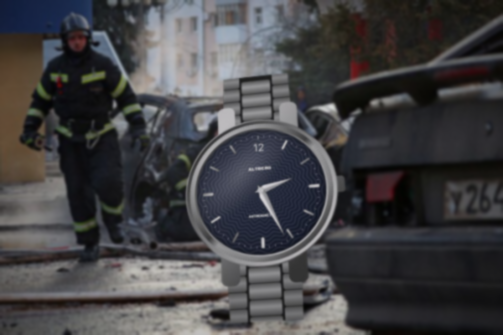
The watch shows 2 h 26 min
